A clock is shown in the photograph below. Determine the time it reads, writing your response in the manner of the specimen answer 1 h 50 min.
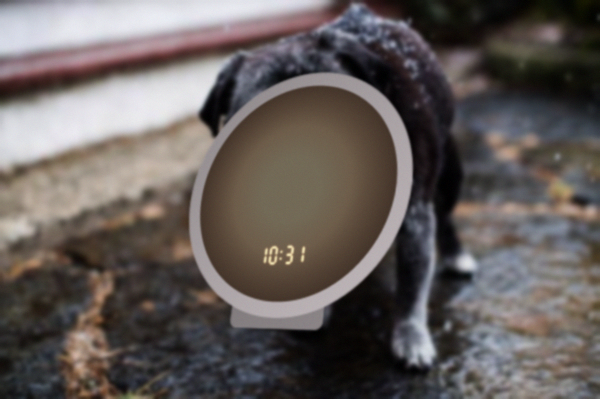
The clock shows 10 h 31 min
